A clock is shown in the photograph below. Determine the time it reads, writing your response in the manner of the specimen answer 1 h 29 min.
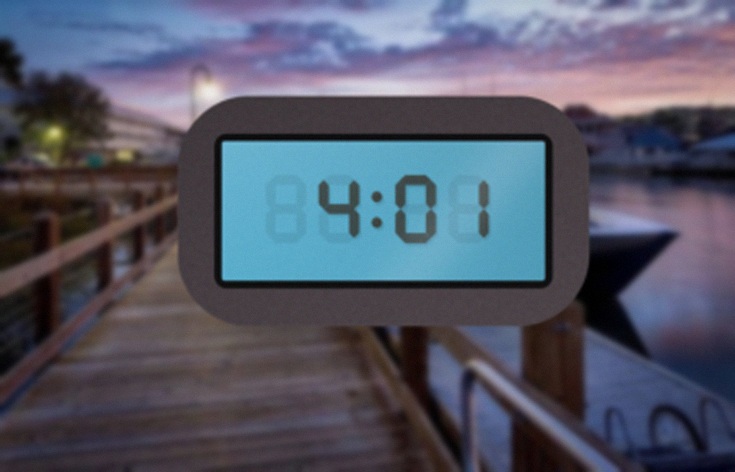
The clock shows 4 h 01 min
